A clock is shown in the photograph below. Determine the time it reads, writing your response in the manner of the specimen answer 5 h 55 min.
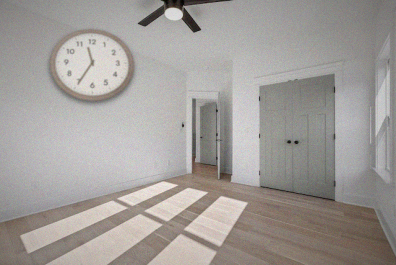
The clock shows 11 h 35 min
